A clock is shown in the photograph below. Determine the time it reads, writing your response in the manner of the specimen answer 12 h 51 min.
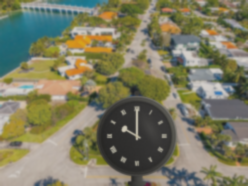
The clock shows 10 h 00 min
